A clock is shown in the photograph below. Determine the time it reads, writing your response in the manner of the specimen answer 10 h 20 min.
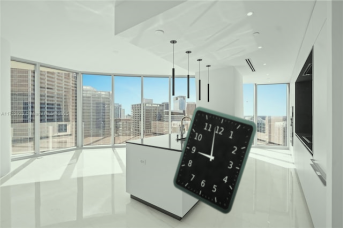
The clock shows 8 h 58 min
